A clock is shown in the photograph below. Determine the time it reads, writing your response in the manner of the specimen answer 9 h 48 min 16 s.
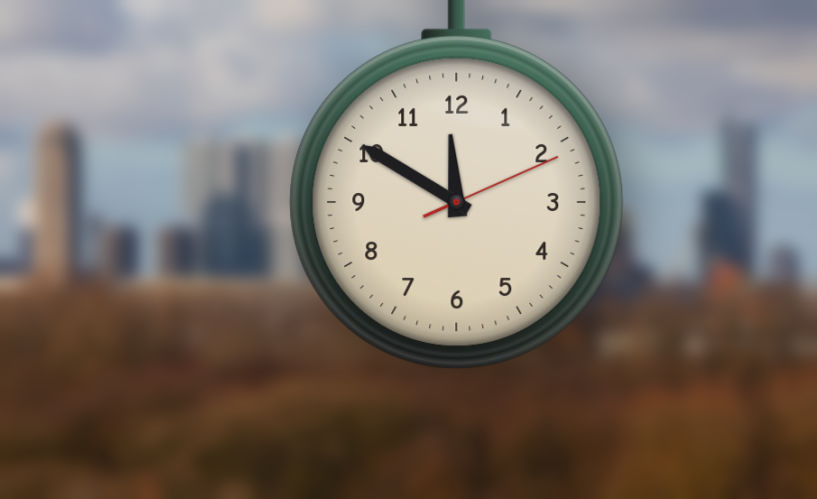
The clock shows 11 h 50 min 11 s
